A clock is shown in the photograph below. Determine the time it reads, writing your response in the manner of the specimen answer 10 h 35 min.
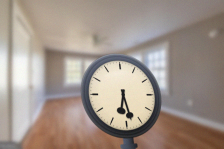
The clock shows 6 h 28 min
